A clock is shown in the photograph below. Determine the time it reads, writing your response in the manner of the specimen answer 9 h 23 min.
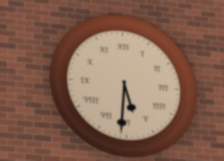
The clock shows 5 h 31 min
